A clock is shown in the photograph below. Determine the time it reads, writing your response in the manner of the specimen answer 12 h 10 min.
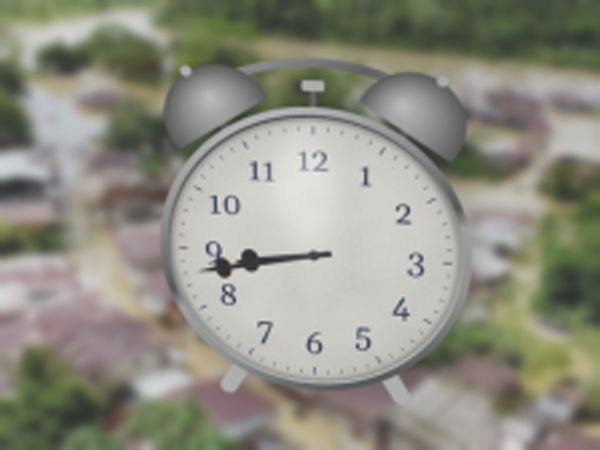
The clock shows 8 h 43 min
